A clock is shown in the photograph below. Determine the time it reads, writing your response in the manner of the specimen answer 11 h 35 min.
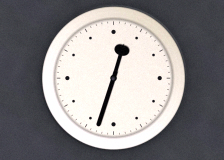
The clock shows 12 h 33 min
